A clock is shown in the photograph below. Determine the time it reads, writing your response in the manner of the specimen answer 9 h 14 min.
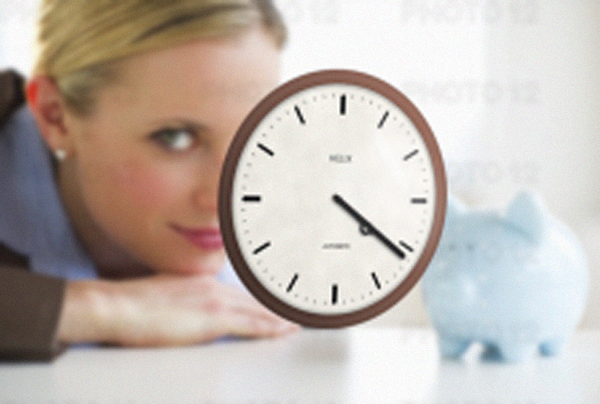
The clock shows 4 h 21 min
